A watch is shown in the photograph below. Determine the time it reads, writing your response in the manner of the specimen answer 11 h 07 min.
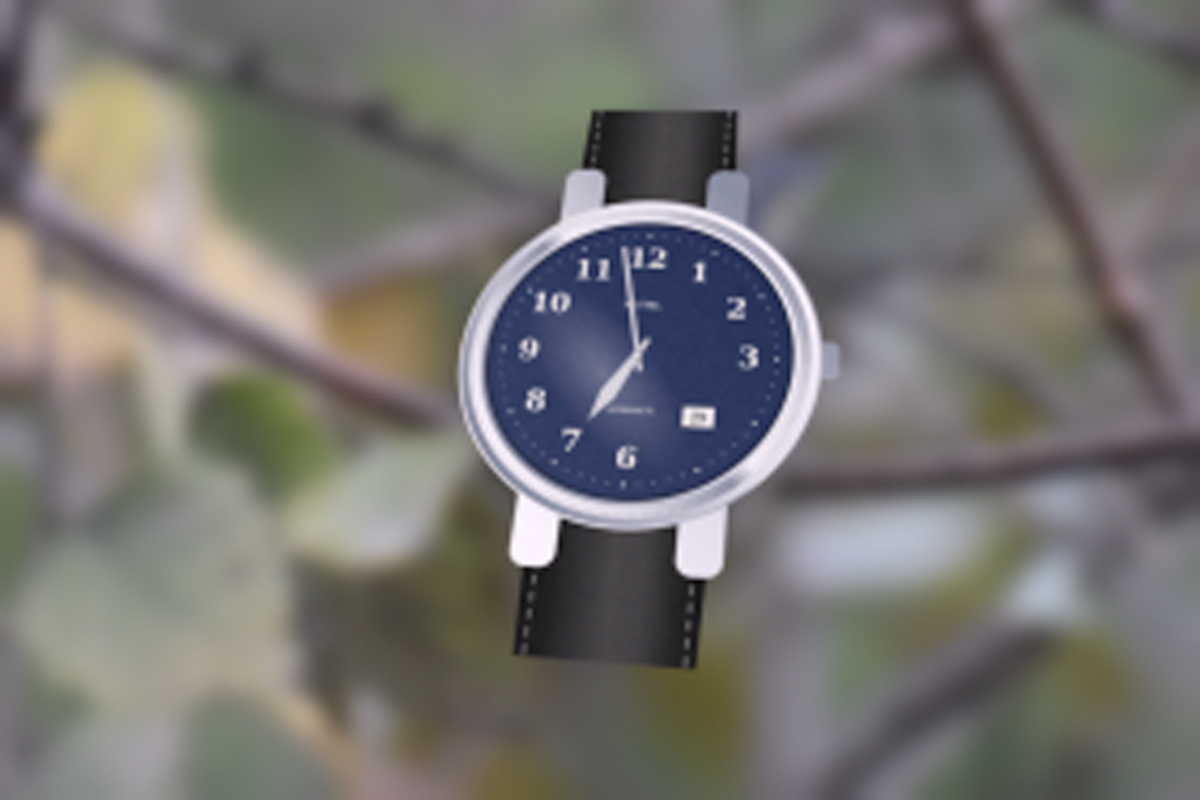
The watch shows 6 h 58 min
